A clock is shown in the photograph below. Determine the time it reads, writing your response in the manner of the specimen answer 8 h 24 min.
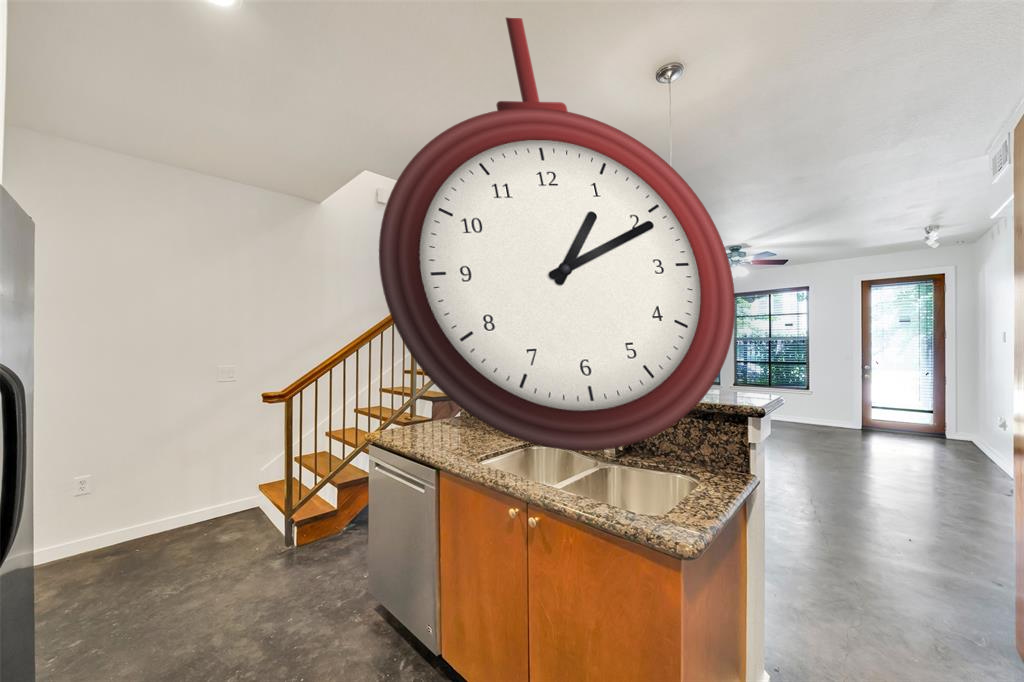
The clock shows 1 h 11 min
